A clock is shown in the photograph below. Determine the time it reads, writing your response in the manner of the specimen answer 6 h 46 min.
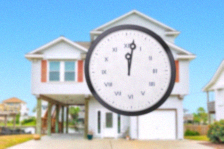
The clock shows 12 h 02 min
